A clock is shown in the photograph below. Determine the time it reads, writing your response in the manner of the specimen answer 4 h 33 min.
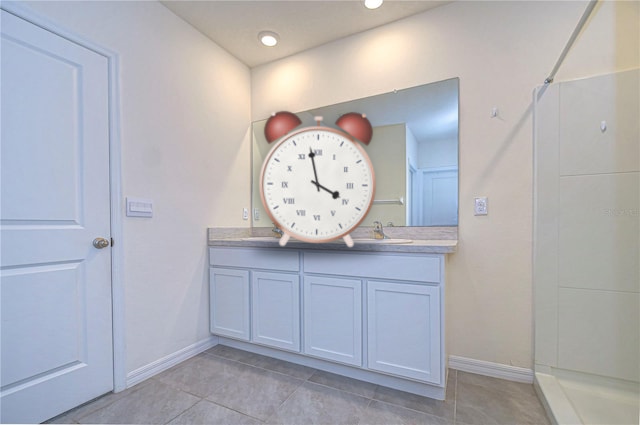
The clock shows 3 h 58 min
